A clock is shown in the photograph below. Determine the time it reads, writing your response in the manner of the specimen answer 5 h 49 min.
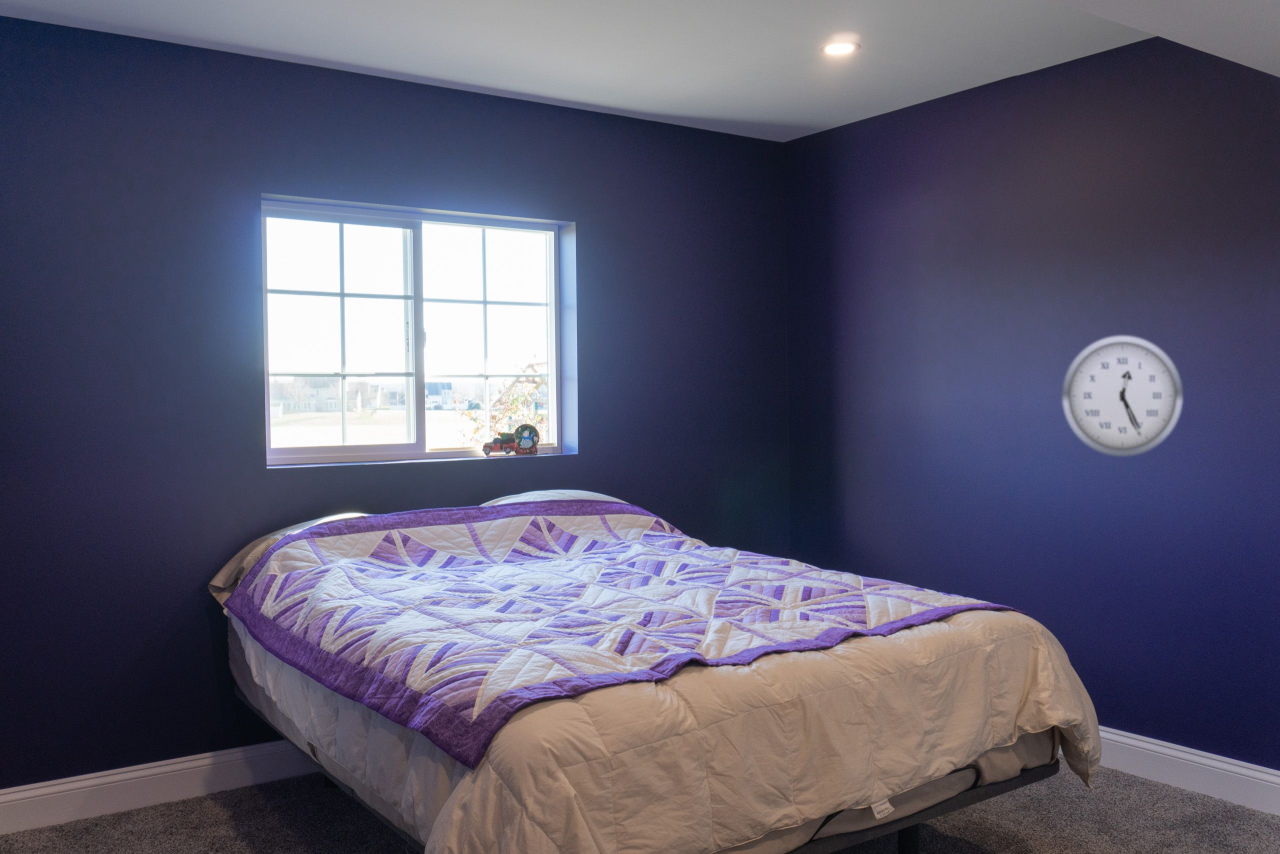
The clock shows 12 h 26 min
